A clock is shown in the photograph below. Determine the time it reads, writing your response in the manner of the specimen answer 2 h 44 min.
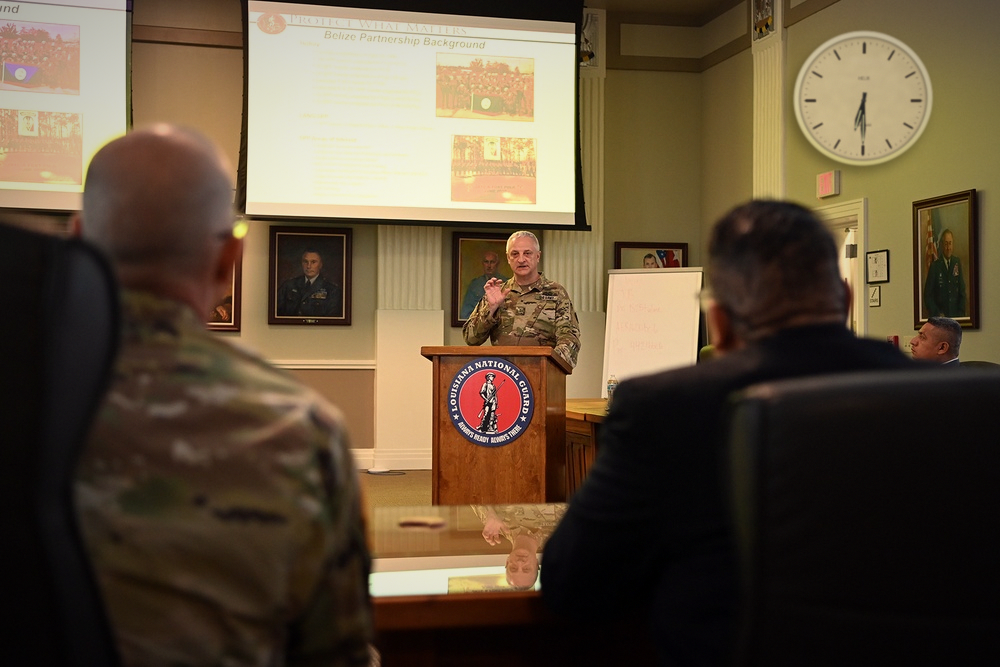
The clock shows 6 h 30 min
